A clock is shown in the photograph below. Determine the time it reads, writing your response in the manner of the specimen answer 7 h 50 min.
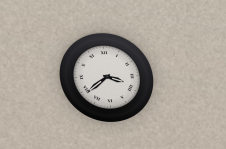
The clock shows 3 h 39 min
